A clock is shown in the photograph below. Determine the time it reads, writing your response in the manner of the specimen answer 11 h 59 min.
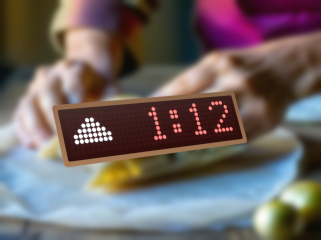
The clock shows 1 h 12 min
